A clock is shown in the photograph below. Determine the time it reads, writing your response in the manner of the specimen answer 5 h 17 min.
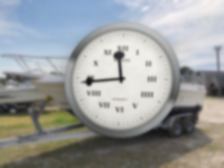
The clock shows 11 h 44 min
